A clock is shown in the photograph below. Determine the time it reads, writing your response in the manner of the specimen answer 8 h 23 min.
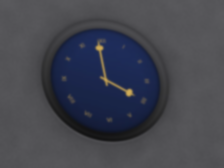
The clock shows 3 h 59 min
